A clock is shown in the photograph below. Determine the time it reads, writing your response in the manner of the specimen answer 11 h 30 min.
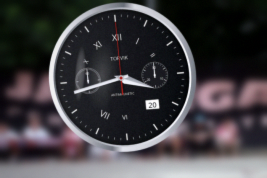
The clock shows 3 h 43 min
